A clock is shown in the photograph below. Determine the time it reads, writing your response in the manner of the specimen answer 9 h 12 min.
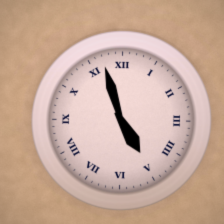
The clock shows 4 h 57 min
